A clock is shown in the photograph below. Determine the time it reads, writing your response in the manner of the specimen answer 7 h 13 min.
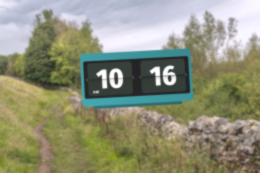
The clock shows 10 h 16 min
